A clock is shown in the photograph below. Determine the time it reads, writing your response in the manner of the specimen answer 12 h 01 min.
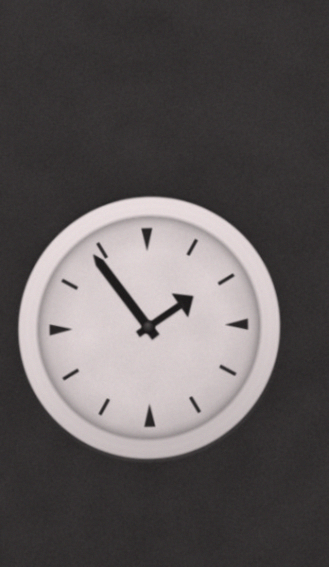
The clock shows 1 h 54 min
